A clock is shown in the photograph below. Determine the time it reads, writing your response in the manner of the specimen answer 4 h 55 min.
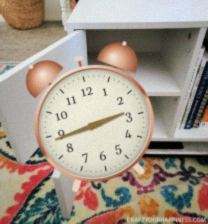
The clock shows 2 h 44 min
